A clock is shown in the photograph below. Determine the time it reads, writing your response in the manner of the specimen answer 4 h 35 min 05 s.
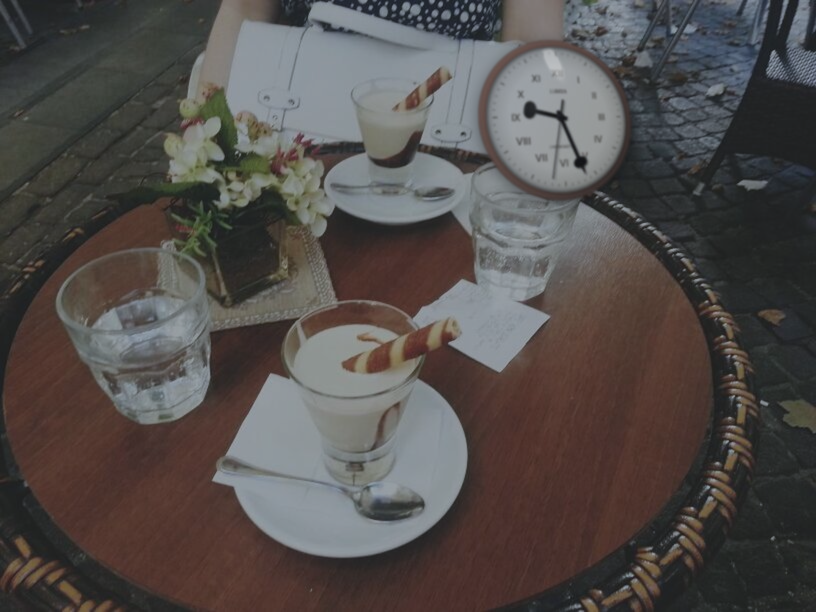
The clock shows 9 h 26 min 32 s
